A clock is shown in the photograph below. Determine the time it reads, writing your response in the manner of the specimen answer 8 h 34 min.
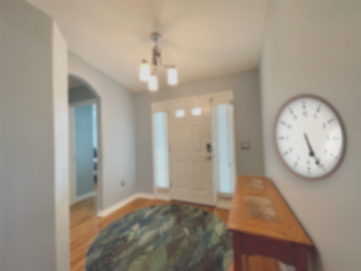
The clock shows 5 h 26 min
